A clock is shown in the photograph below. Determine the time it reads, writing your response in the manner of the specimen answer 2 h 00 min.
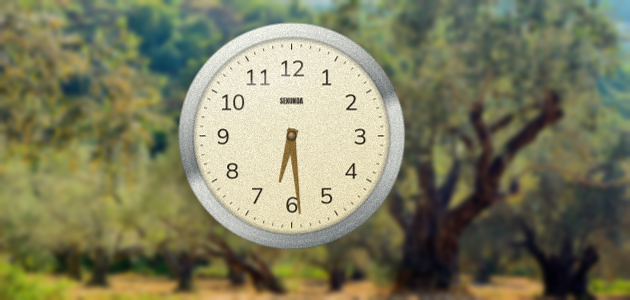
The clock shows 6 h 29 min
